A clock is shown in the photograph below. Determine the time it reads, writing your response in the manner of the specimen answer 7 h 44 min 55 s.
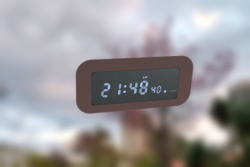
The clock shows 21 h 48 min 40 s
